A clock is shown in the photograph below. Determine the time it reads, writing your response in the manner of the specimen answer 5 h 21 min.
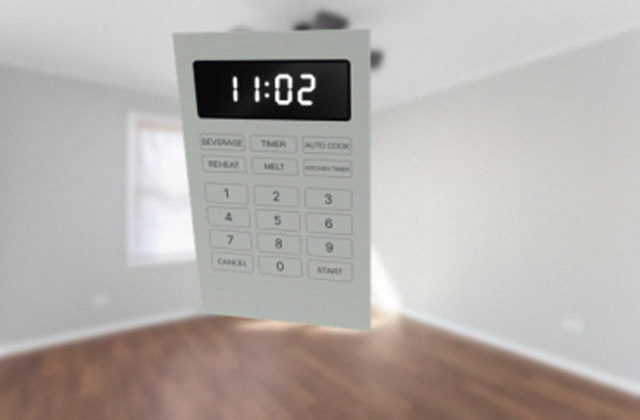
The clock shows 11 h 02 min
